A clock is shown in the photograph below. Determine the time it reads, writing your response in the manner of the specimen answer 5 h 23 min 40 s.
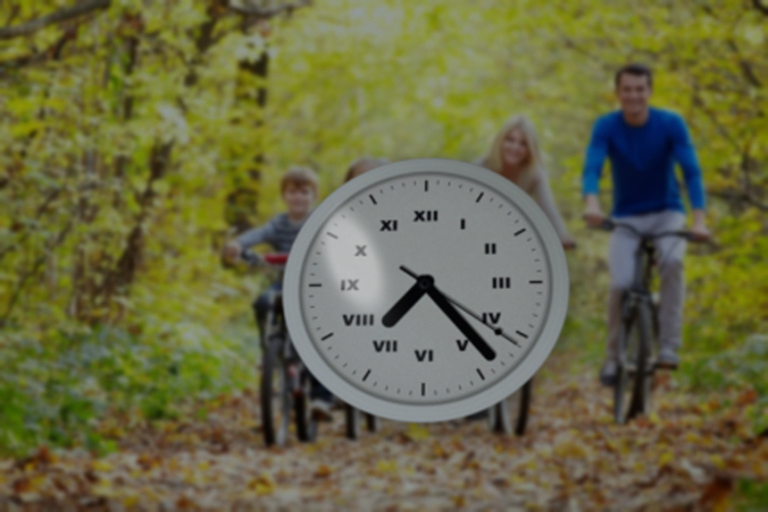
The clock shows 7 h 23 min 21 s
